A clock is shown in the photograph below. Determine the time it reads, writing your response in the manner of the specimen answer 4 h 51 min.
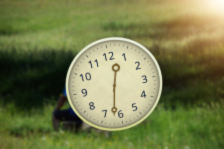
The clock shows 12 h 32 min
